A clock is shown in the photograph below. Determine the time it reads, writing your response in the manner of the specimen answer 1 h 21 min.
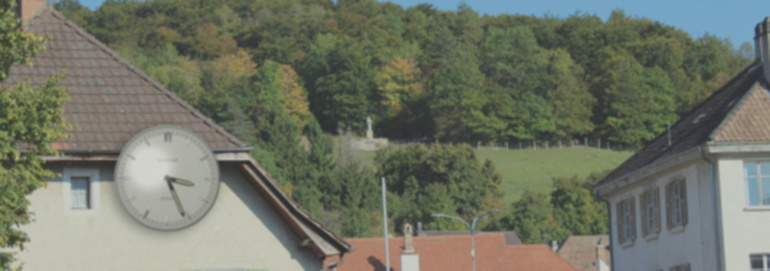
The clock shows 3 h 26 min
